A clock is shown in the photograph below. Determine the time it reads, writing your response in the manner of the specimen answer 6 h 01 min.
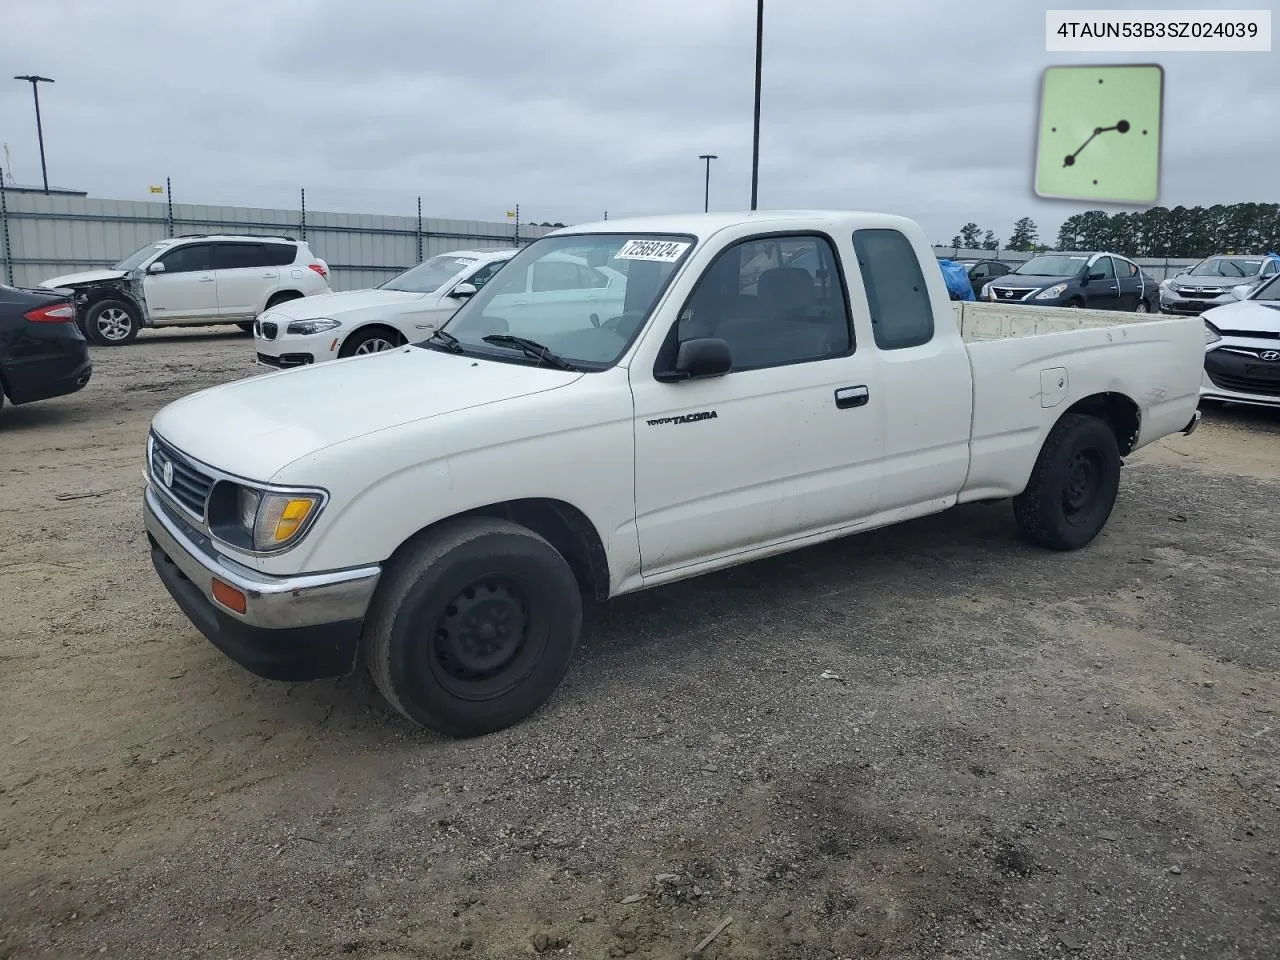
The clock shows 2 h 37 min
